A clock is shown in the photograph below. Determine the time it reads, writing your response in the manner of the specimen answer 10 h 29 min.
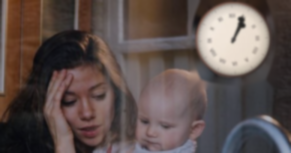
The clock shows 1 h 04 min
